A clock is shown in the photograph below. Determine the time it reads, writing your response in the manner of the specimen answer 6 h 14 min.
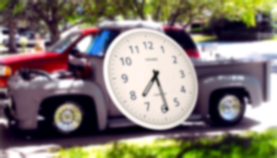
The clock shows 7 h 29 min
